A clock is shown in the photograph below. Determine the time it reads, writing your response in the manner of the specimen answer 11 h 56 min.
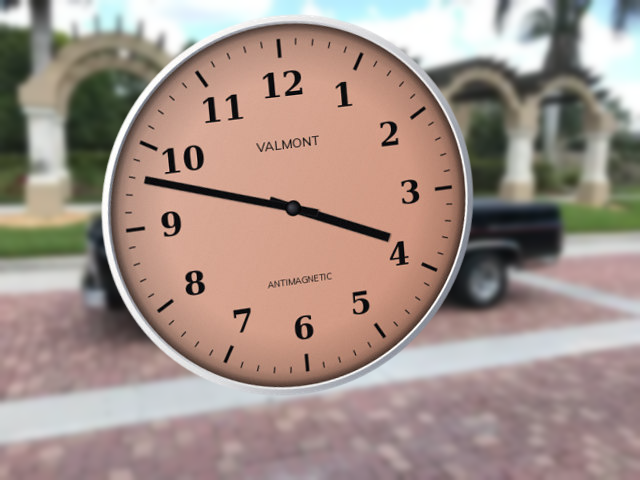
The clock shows 3 h 48 min
